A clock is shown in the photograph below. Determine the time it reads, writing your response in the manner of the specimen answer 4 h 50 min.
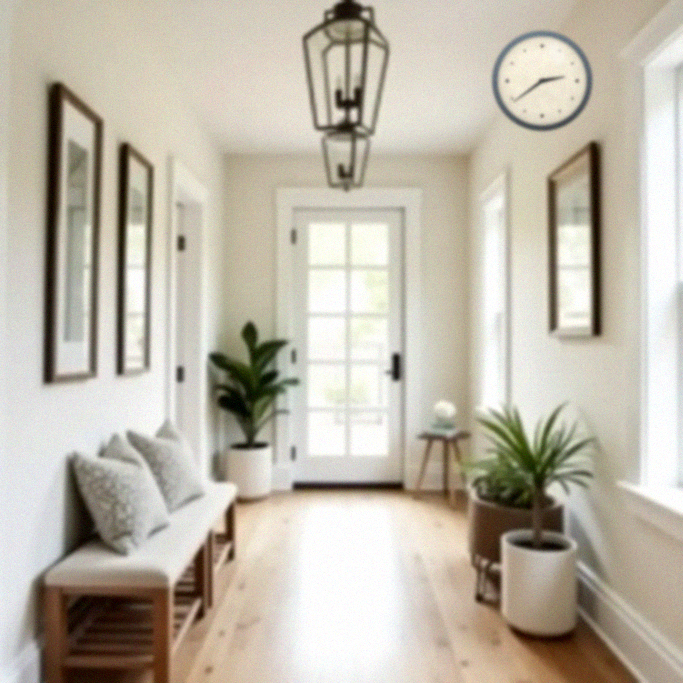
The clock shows 2 h 39 min
